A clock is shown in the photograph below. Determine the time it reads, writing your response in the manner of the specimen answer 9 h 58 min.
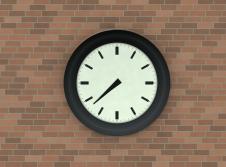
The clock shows 7 h 38 min
